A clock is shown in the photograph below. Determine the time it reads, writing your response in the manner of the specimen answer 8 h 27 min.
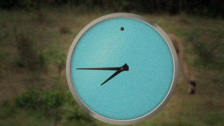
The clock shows 7 h 45 min
